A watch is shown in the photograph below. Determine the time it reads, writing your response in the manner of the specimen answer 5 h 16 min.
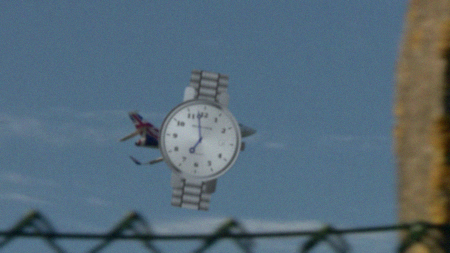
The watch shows 6 h 58 min
